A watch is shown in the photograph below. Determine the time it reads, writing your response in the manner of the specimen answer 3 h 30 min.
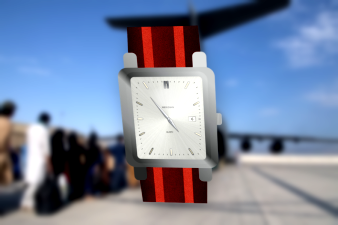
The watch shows 4 h 54 min
